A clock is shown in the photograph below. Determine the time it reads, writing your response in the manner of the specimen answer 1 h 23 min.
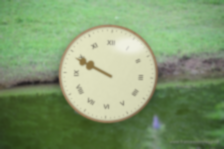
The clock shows 9 h 49 min
